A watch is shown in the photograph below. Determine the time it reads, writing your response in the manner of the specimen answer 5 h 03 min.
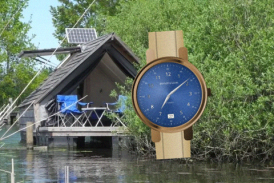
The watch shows 7 h 09 min
